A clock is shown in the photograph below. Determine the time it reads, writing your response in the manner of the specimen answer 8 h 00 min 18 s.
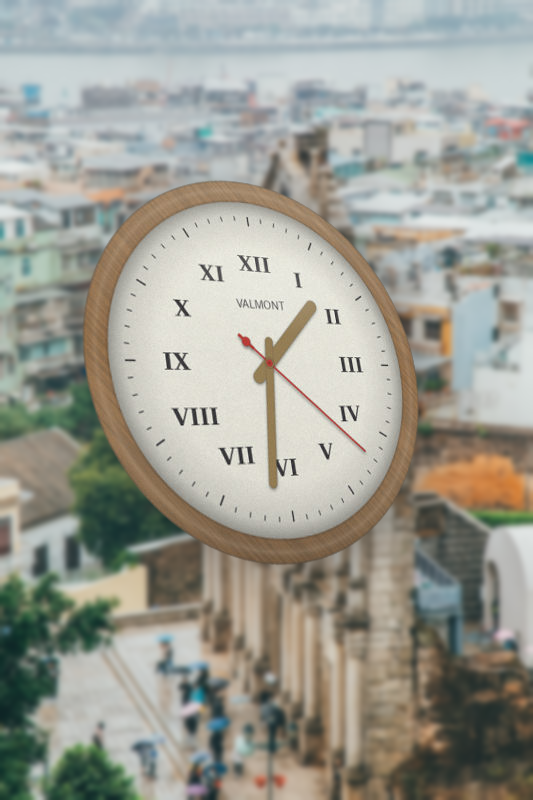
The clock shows 1 h 31 min 22 s
